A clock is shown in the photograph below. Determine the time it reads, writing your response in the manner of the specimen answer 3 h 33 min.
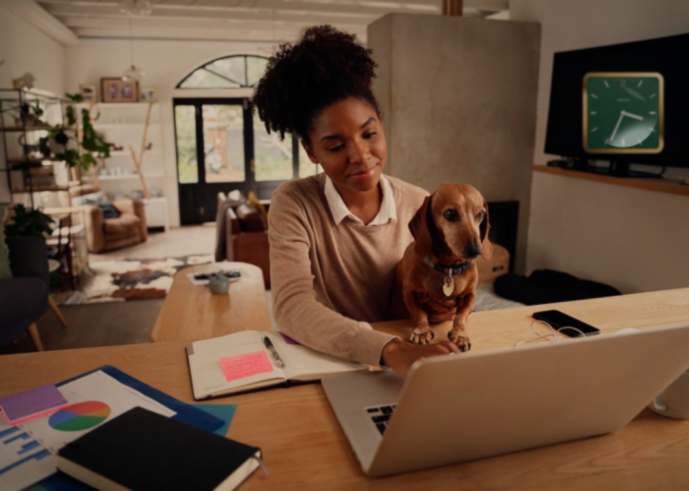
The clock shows 3 h 34 min
